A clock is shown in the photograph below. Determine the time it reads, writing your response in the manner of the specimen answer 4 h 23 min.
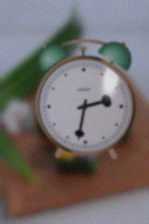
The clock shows 2 h 32 min
